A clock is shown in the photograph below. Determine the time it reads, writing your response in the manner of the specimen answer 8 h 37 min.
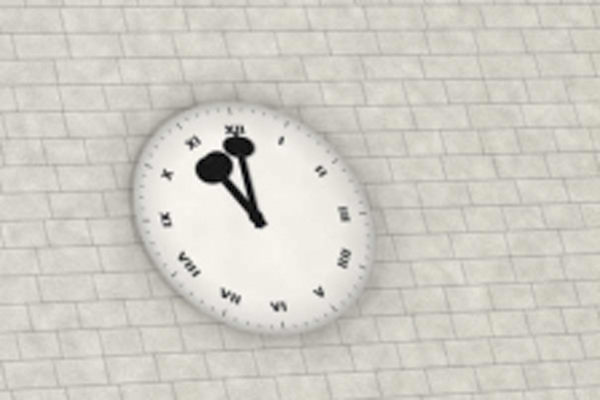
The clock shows 11 h 00 min
